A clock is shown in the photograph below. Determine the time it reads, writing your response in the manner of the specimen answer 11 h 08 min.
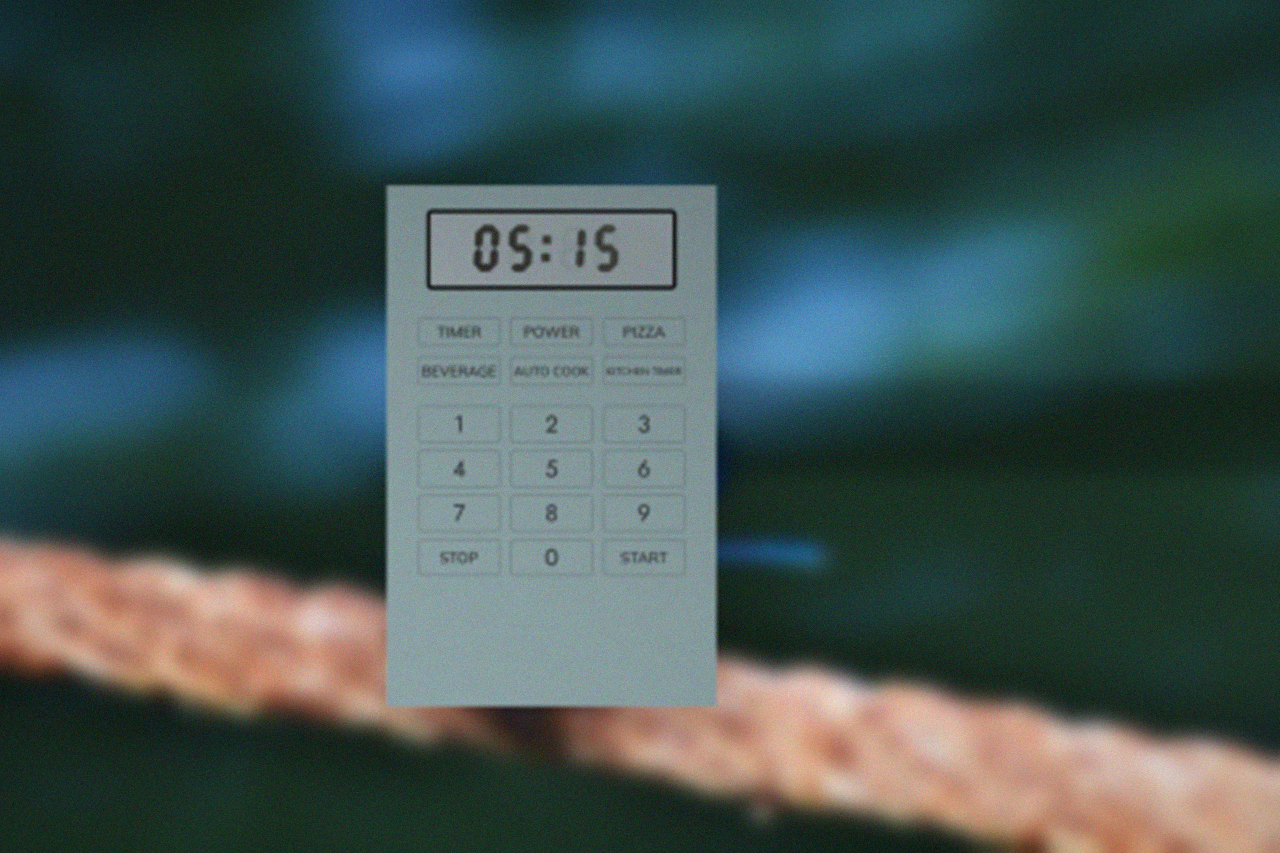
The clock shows 5 h 15 min
